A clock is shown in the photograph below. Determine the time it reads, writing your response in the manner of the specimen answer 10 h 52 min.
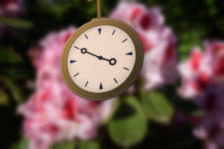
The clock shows 3 h 50 min
